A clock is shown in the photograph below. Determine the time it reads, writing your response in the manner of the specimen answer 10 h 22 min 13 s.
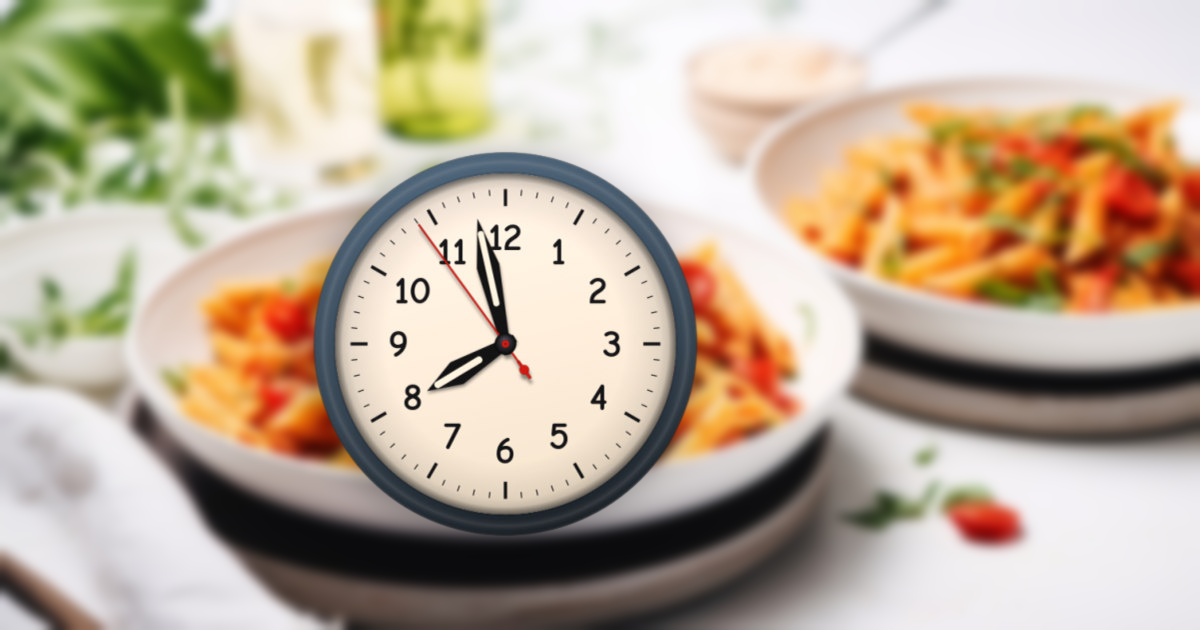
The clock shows 7 h 57 min 54 s
